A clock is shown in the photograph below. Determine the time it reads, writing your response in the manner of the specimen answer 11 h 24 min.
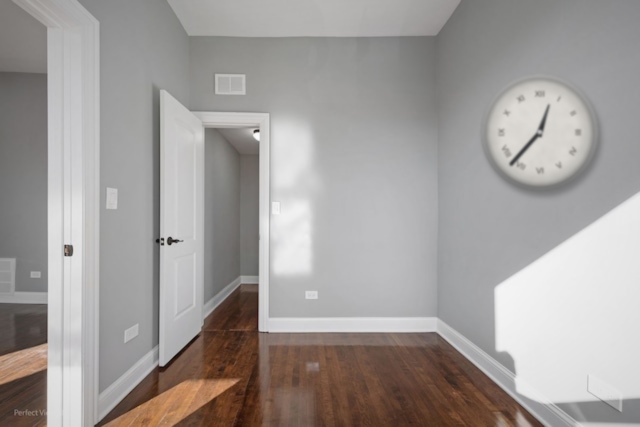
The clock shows 12 h 37 min
